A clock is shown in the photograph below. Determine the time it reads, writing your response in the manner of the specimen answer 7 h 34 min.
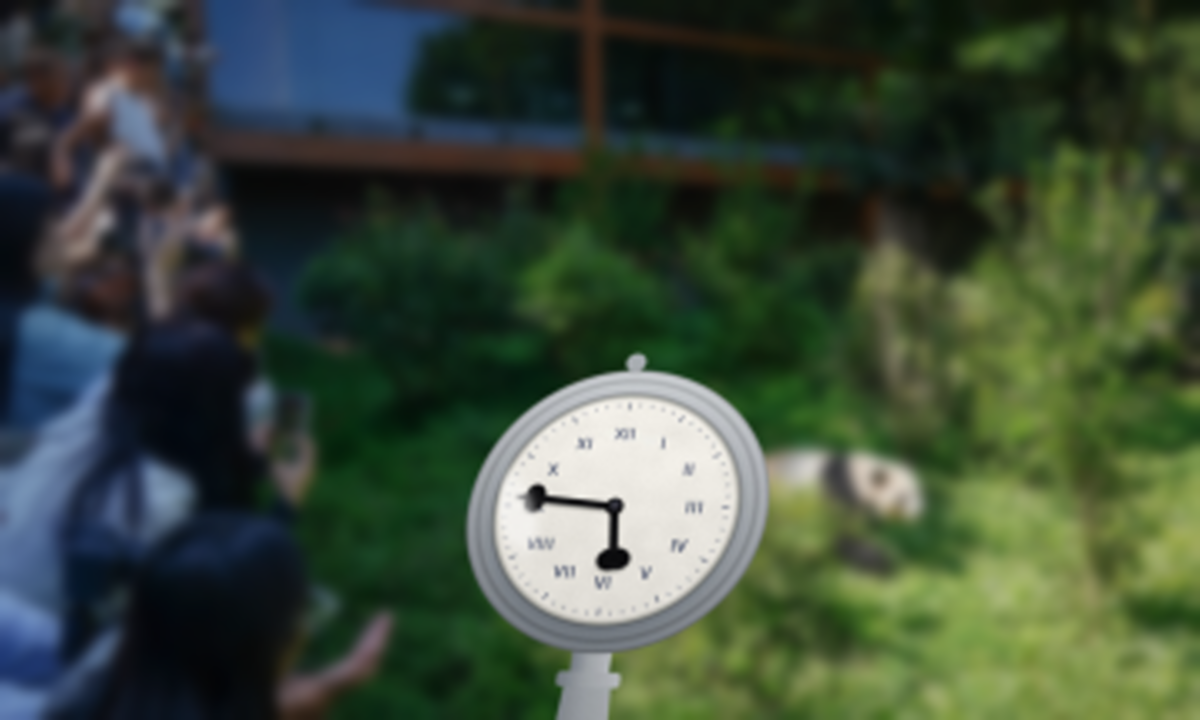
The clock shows 5 h 46 min
